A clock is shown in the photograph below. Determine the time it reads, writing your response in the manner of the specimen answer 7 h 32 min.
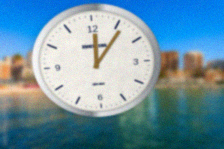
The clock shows 12 h 06 min
